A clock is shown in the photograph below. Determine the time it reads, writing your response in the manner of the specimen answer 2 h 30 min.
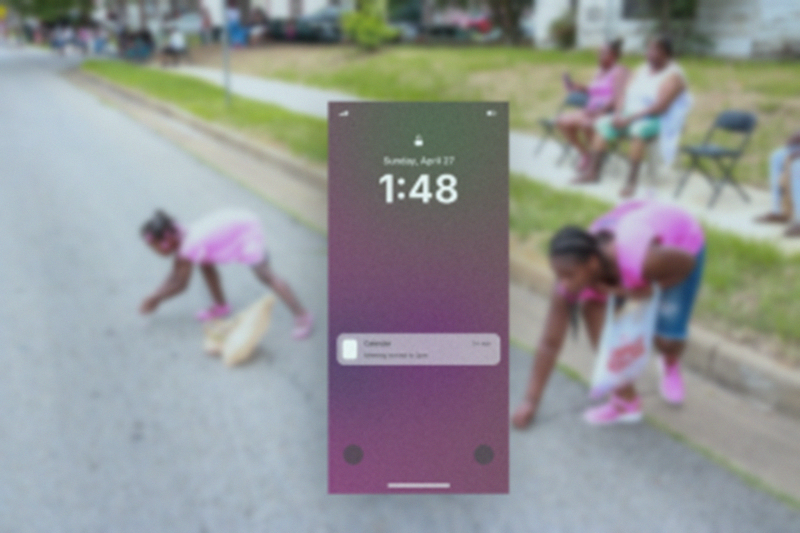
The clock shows 1 h 48 min
